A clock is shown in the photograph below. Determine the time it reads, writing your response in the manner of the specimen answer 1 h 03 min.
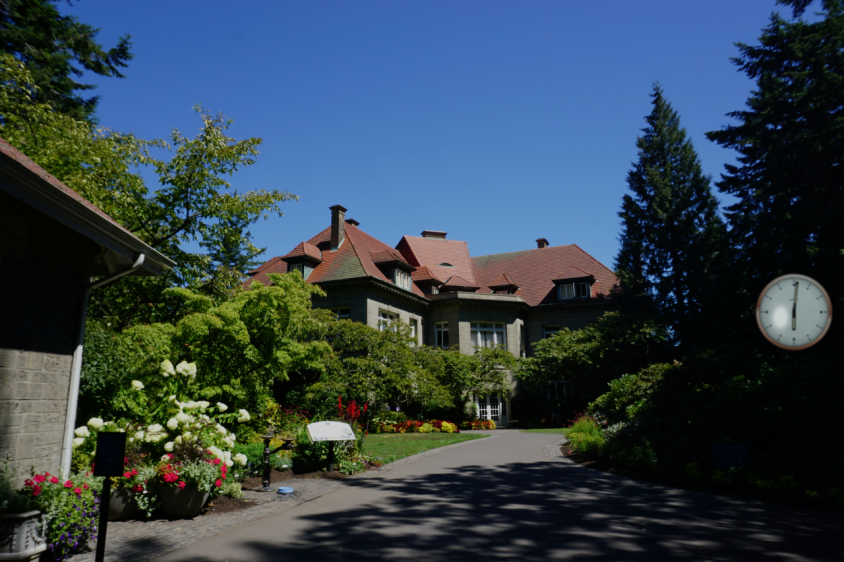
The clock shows 6 h 01 min
